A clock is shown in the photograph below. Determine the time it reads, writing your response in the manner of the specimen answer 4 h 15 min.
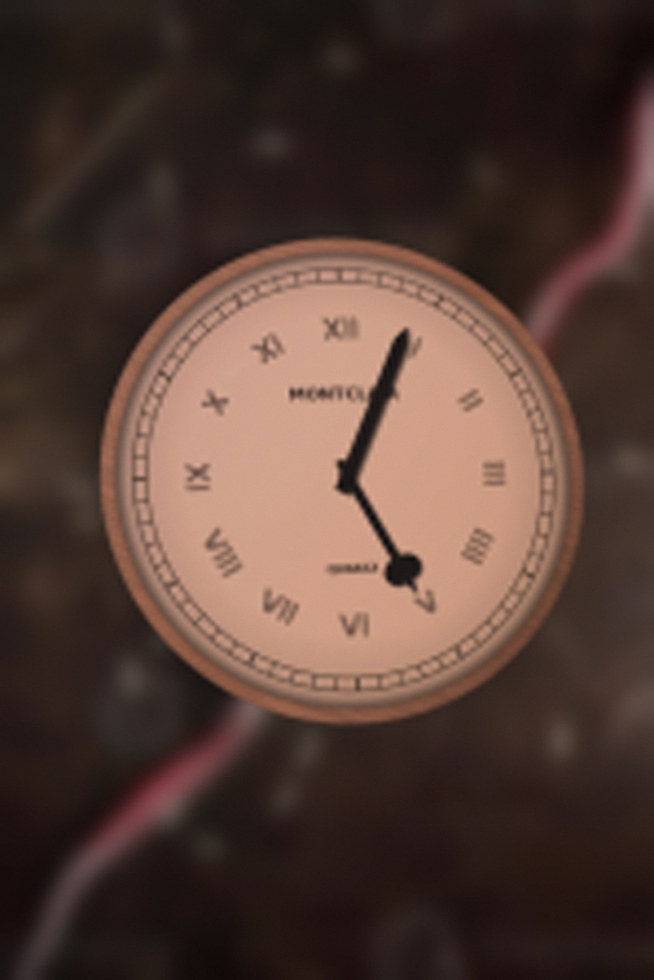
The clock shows 5 h 04 min
